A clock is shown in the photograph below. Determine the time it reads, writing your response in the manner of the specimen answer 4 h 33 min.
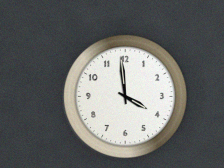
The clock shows 3 h 59 min
